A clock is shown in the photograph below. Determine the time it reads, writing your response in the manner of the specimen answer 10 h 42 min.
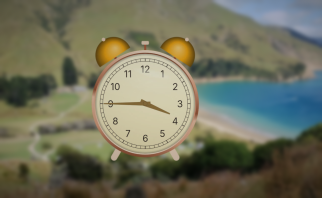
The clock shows 3 h 45 min
